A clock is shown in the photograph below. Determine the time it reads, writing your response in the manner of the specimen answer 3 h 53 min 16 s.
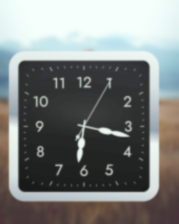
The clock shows 6 h 17 min 05 s
